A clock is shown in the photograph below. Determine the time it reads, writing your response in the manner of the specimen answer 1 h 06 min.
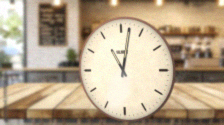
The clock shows 11 h 02 min
